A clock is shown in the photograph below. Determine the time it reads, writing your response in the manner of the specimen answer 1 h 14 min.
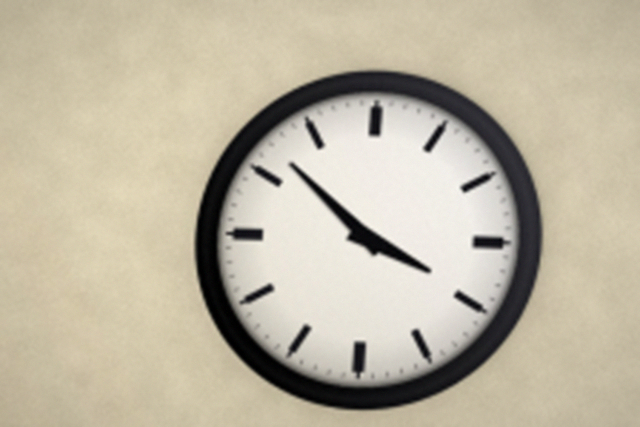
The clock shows 3 h 52 min
